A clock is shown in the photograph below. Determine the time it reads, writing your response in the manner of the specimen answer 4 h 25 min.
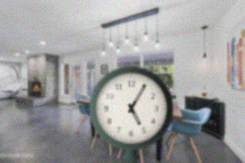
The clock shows 5 h 05 min
